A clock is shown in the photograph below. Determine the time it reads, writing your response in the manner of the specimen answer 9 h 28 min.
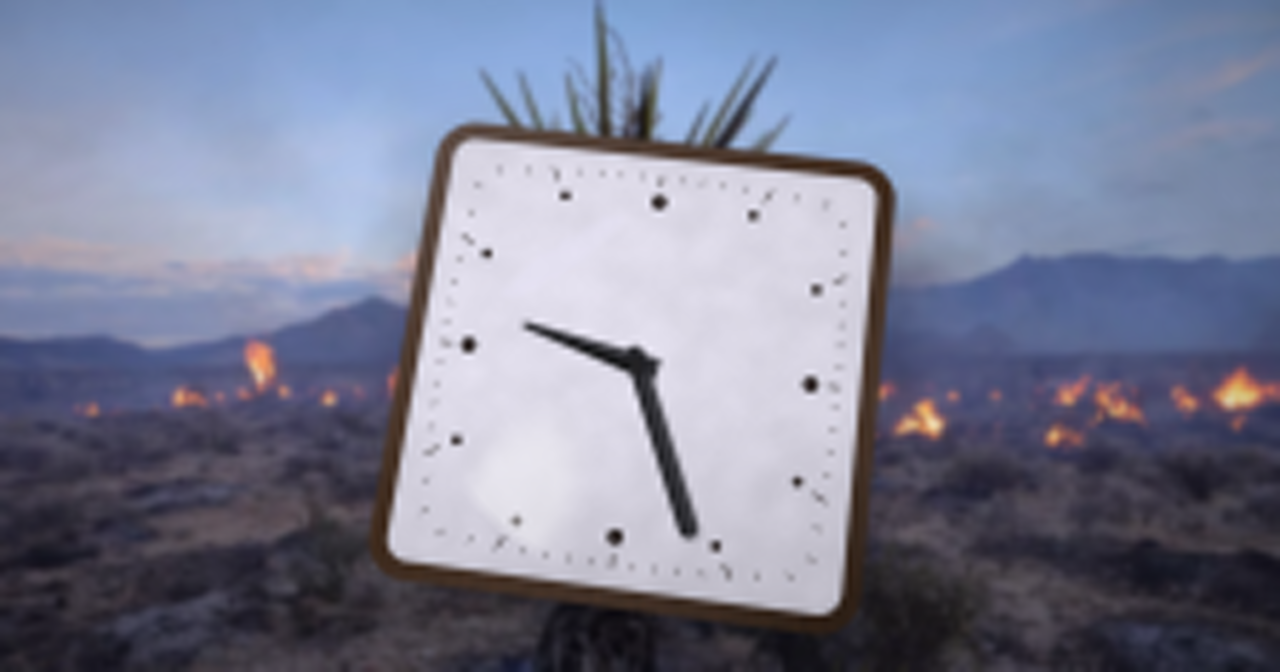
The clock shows 9 h 26 min
